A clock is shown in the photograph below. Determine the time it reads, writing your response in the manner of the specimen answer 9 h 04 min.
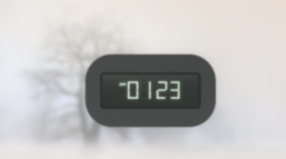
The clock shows 1 h 23 min
